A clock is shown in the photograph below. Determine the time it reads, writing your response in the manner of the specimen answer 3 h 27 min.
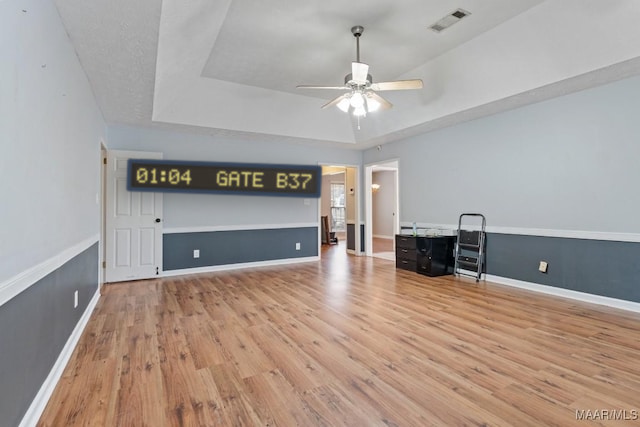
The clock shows 1 h 04 min
